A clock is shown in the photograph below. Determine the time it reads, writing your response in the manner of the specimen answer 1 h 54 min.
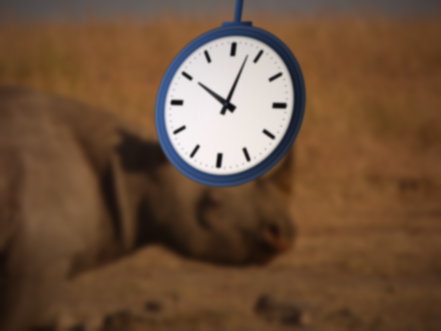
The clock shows 10 h 03 min
